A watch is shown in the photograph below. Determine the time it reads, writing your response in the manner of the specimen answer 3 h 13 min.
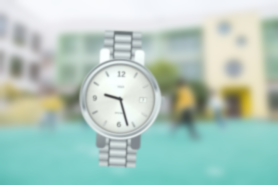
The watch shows 9 h 27 min
